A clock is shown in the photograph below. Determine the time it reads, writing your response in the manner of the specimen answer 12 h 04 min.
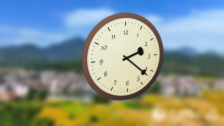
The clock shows 2 h 22 min
